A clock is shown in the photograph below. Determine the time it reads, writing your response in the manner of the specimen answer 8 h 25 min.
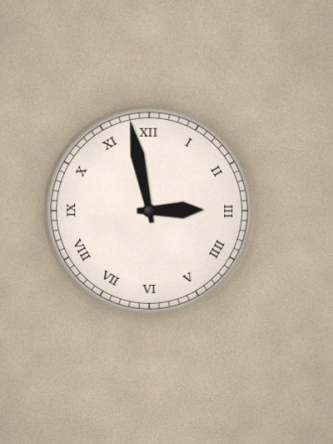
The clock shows 2 h 58 min
